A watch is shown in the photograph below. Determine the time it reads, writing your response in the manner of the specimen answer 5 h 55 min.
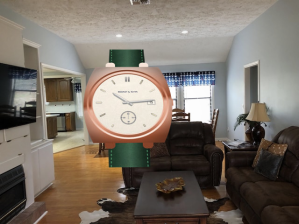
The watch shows 10 h 14 min
